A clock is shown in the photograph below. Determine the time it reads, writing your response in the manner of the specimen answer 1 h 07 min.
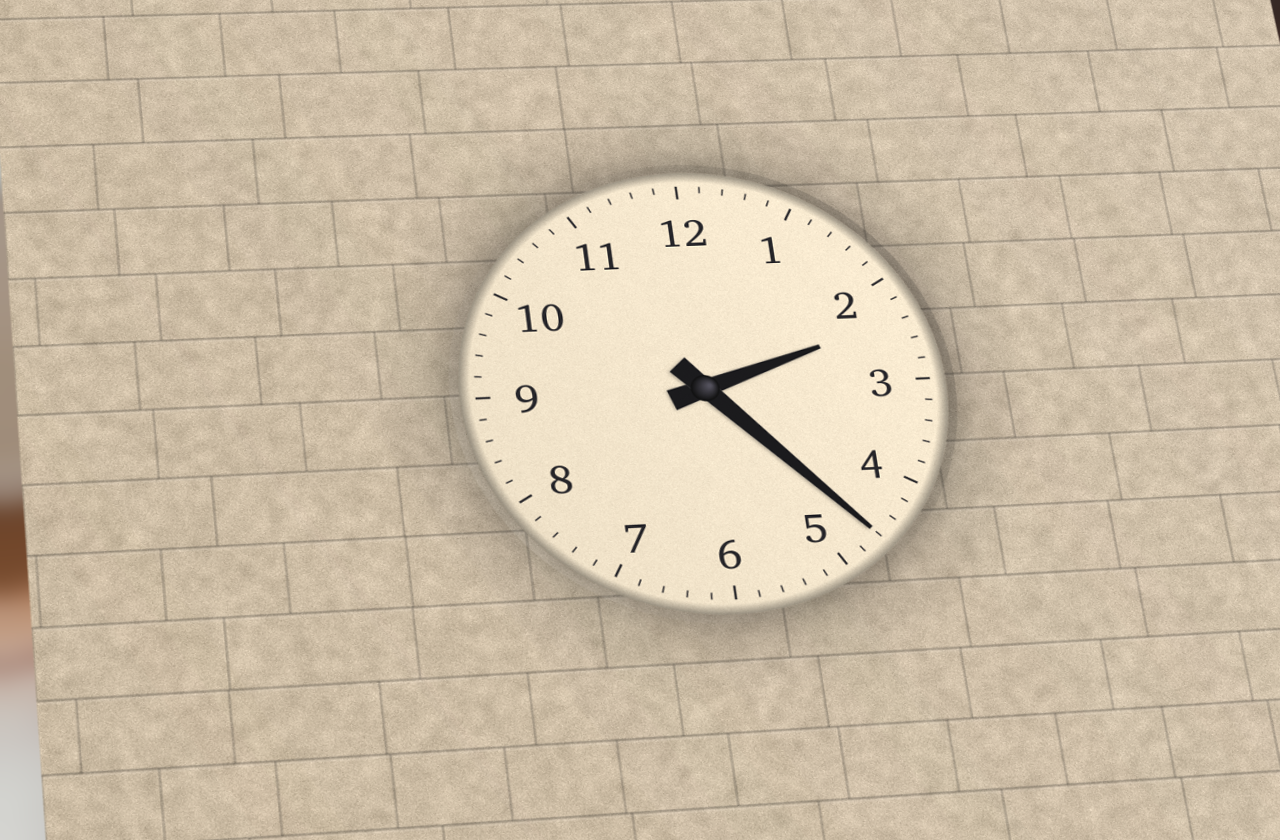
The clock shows 2 h 23 min
